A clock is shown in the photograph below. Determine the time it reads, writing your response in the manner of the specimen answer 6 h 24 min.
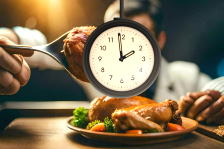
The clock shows 1 h 59 min
